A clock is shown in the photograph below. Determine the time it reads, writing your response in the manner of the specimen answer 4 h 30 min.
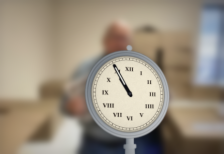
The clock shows 10 h 55 min
